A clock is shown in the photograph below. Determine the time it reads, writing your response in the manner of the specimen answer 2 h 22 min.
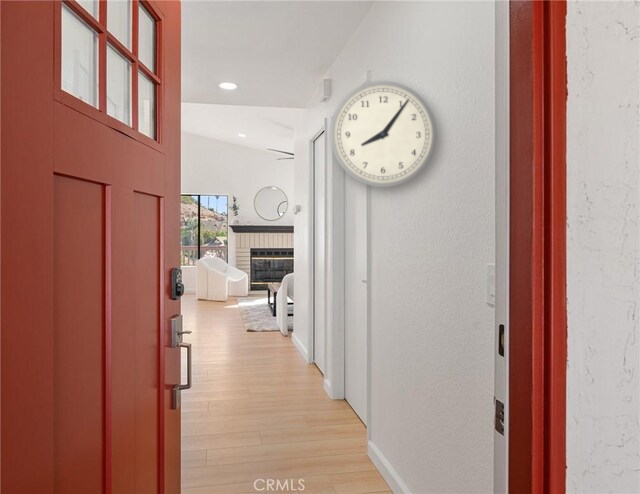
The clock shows 8 h 06 min
